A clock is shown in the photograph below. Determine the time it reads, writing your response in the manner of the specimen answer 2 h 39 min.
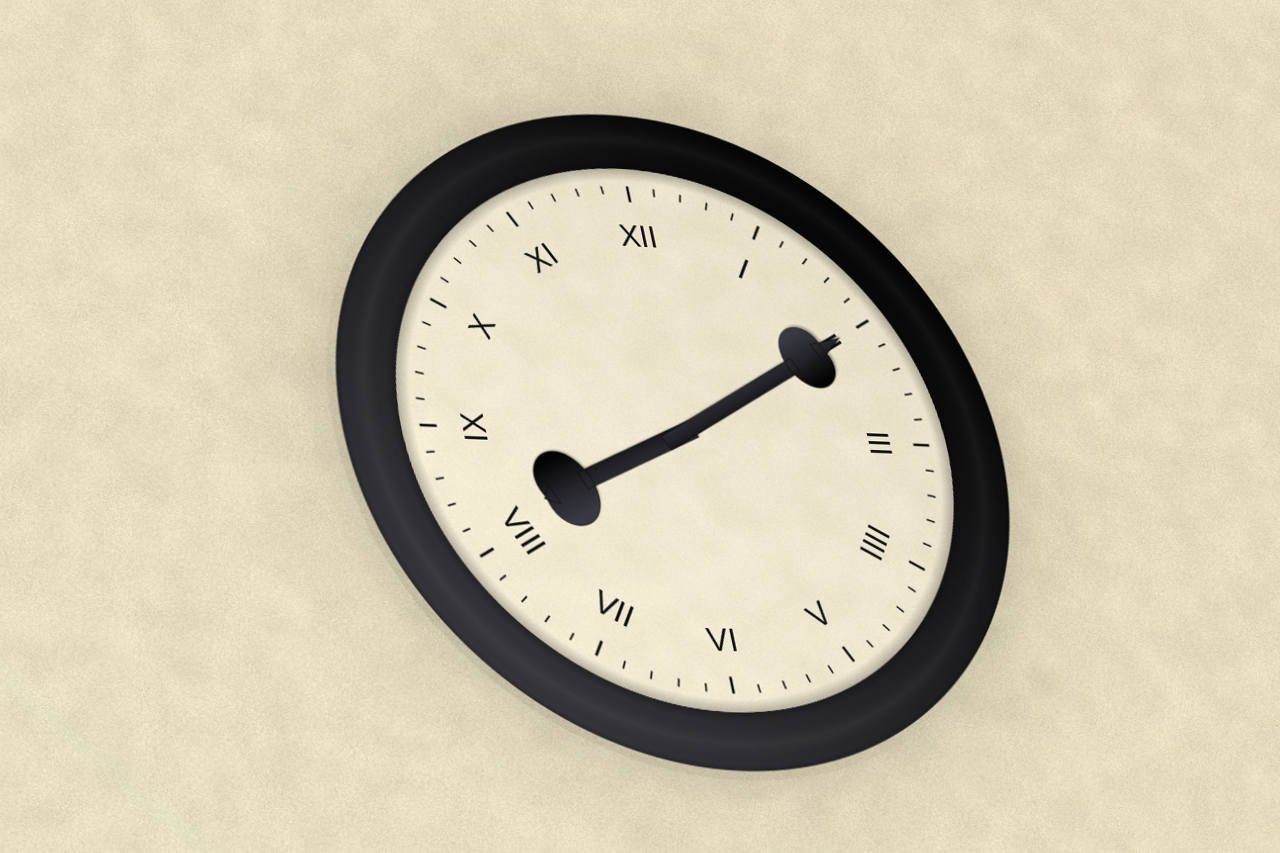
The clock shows 8 h 10 min
